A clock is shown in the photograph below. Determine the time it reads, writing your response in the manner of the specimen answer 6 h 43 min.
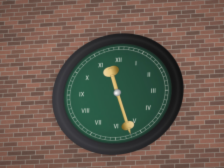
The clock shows 11 h 27 min
